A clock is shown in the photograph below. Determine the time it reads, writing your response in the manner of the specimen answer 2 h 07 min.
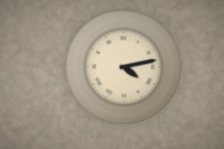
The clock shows 4 h 13 min
